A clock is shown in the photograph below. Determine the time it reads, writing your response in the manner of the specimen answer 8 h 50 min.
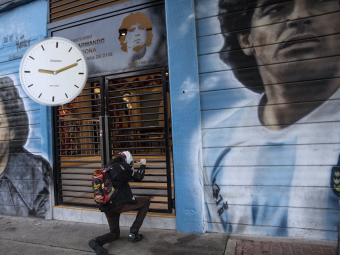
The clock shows 9 h 11 min
